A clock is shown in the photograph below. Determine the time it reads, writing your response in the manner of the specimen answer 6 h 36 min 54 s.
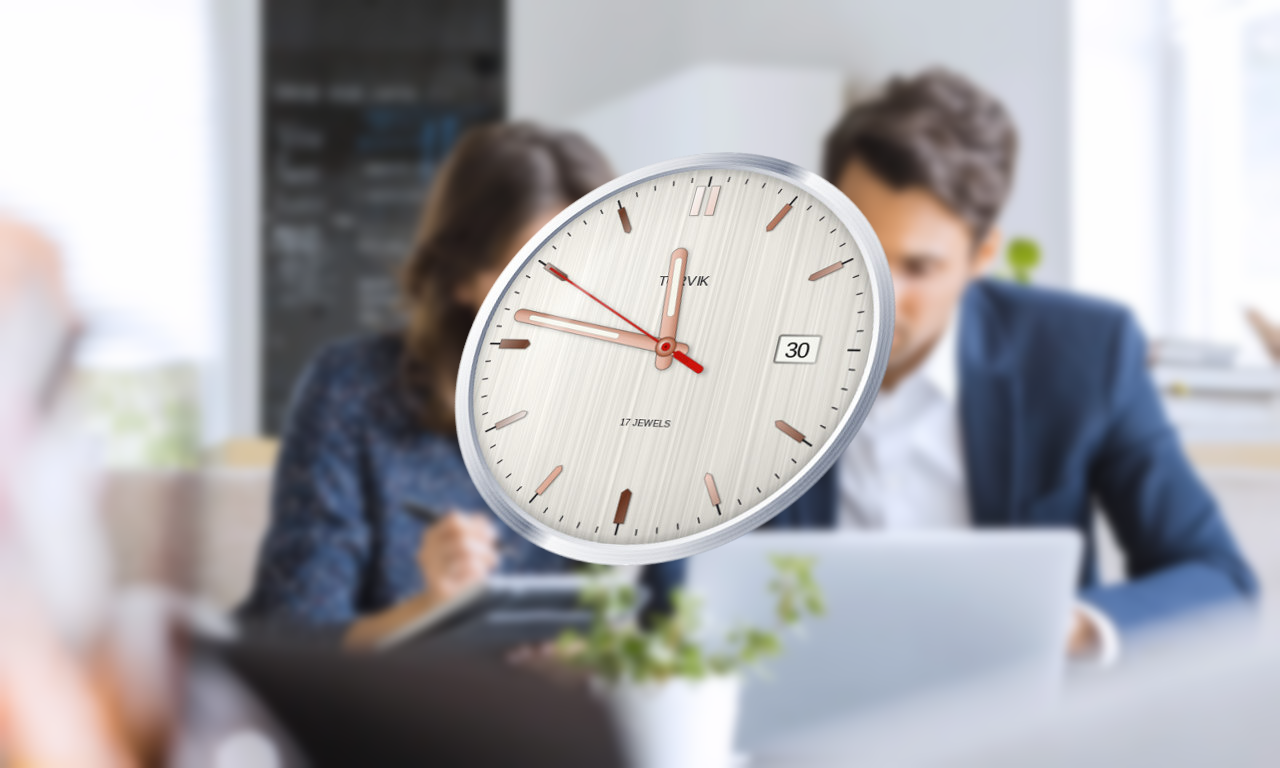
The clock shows 11 h 46 min 50 s
